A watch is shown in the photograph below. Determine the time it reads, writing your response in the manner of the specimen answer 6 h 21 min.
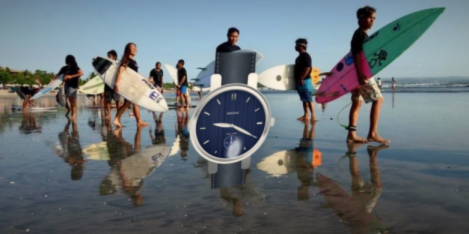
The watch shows 9 h 20 min
